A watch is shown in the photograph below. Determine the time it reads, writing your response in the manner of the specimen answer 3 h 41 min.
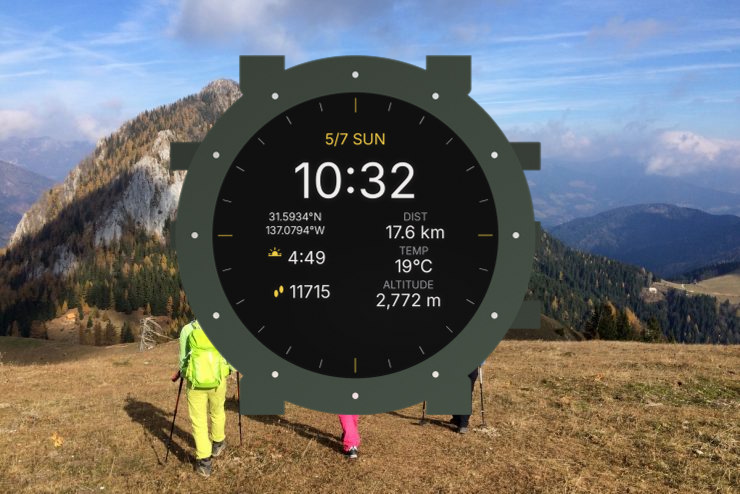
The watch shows 10 h 32 min
